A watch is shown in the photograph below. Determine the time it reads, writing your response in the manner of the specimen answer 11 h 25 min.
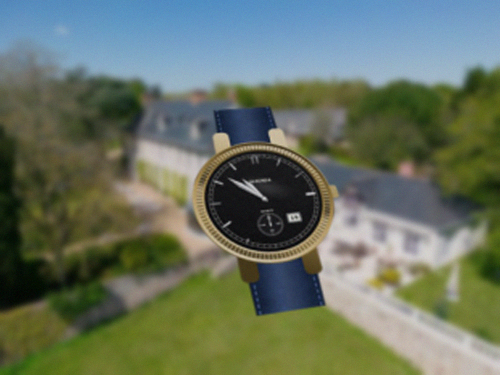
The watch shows 10 h 52 min
